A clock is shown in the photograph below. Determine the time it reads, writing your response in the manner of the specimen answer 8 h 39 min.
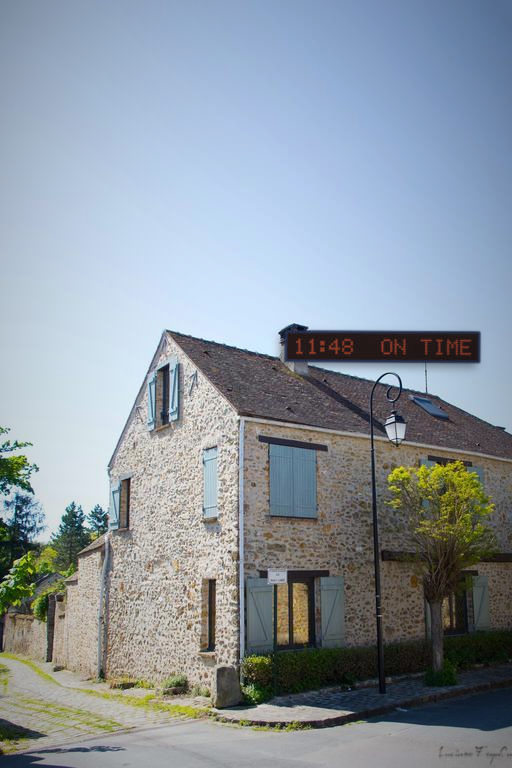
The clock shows 11 h 48 min
